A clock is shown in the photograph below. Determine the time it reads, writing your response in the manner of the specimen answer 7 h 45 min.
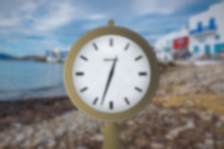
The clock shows 12 h 33 min
